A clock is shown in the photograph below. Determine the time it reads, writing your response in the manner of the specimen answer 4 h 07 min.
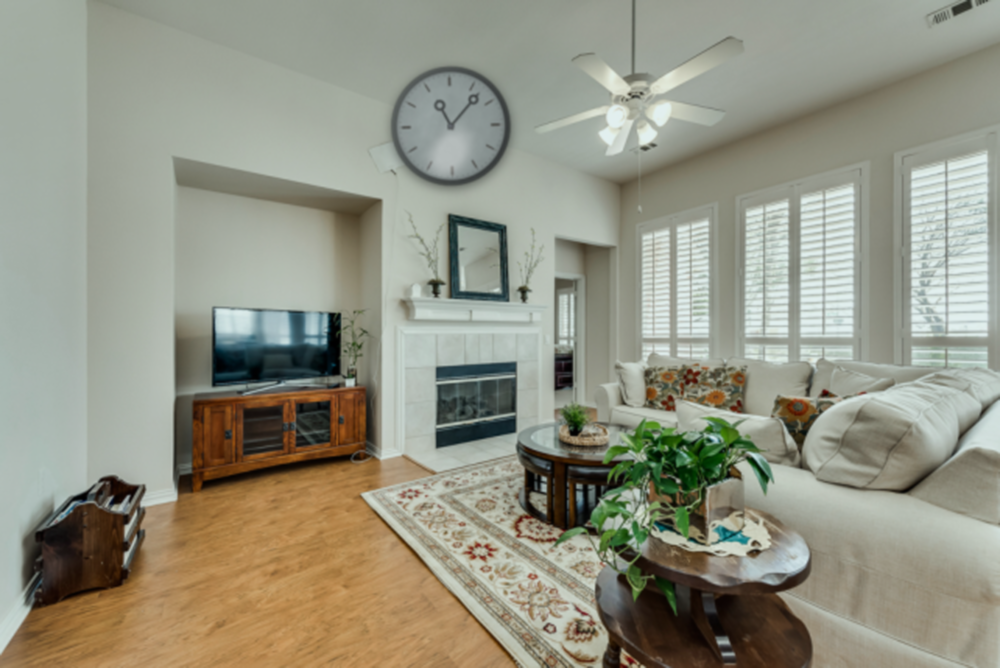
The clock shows 11 h 07 min
